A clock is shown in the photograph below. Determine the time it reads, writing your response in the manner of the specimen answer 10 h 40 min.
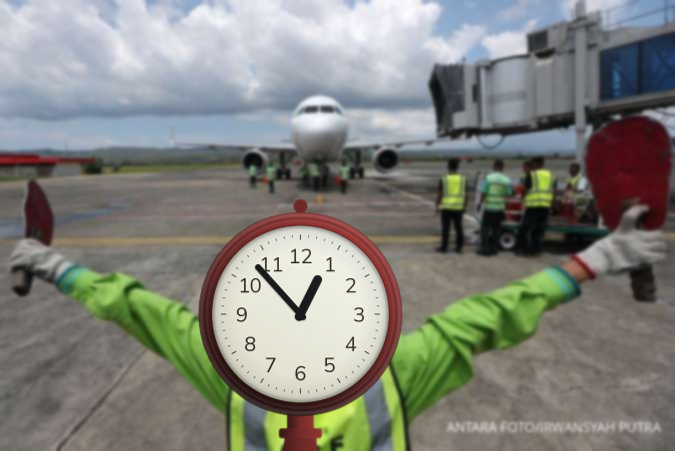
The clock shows 12 h 53 min
